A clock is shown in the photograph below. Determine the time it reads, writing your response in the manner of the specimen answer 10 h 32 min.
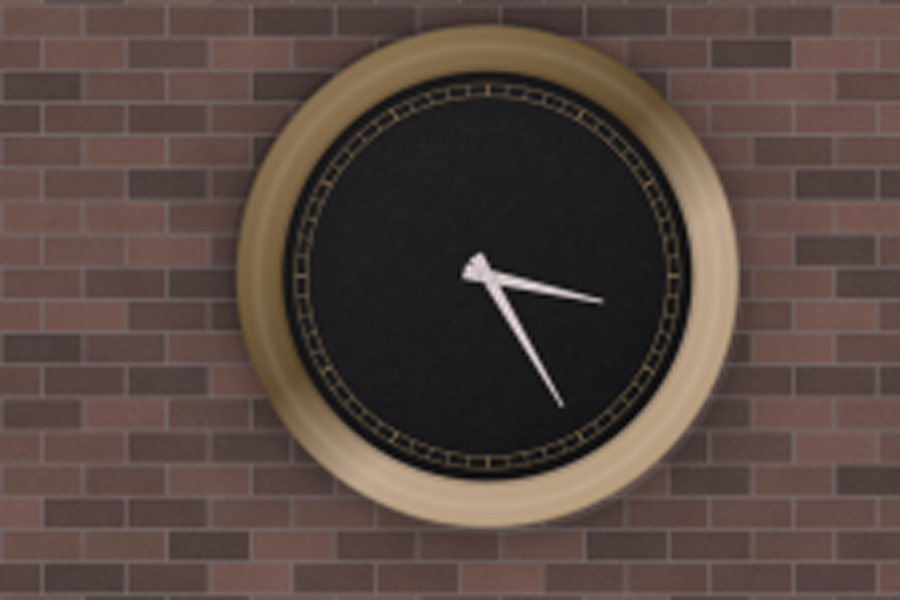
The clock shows 3 h 25 min
